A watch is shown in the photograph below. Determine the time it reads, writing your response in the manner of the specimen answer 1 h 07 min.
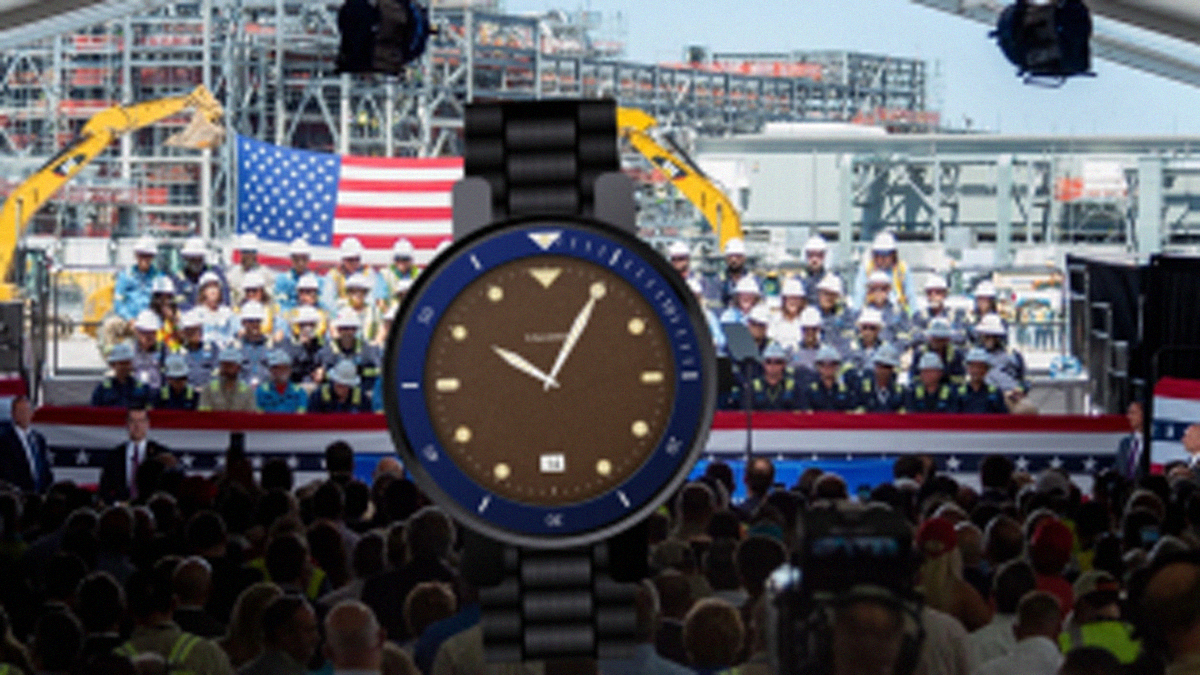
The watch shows 10 h 05 min
